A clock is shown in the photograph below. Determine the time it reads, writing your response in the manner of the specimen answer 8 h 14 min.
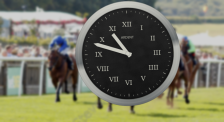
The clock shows 10 h 48 min
